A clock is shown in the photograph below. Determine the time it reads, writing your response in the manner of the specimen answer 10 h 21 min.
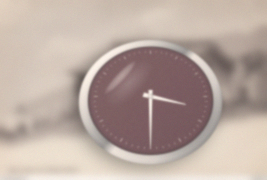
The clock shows 3 h 30 min
